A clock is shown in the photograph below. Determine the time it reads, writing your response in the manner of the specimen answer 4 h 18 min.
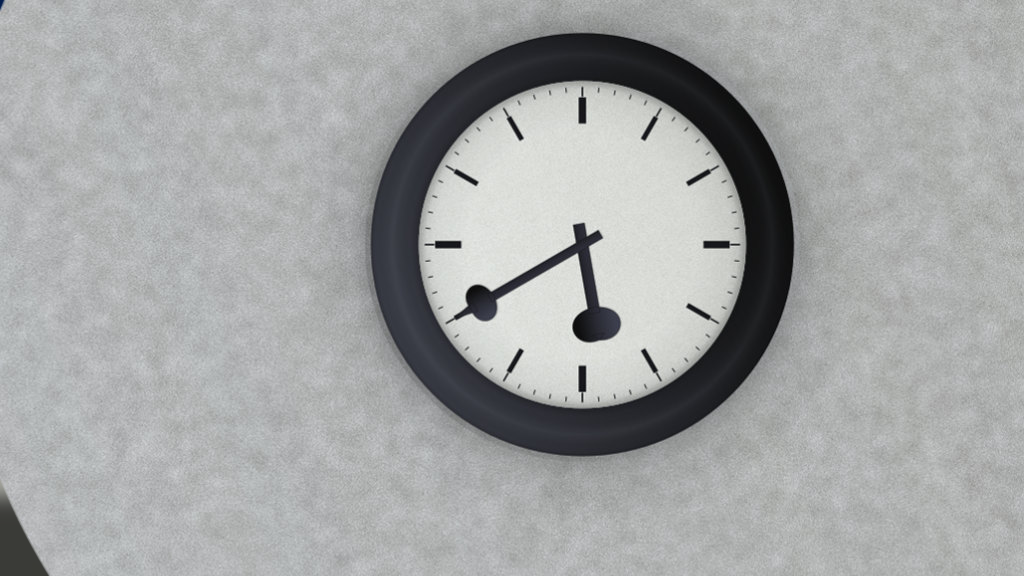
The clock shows 5 h 40 min
